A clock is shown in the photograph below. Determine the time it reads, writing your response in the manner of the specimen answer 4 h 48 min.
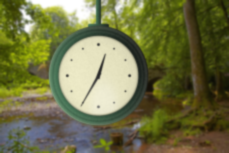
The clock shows 12 h 35 min
